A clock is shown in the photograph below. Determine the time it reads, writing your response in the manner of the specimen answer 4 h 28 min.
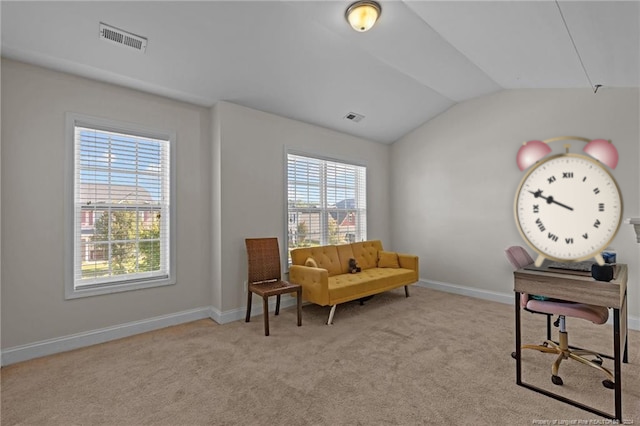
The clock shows 9 h 49 min
